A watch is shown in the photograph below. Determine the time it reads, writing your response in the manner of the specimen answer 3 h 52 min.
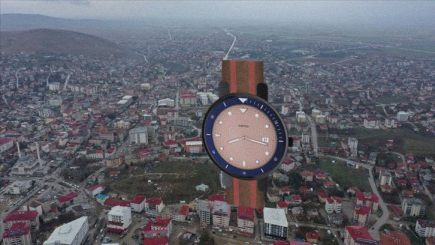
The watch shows 8 h 17 min
